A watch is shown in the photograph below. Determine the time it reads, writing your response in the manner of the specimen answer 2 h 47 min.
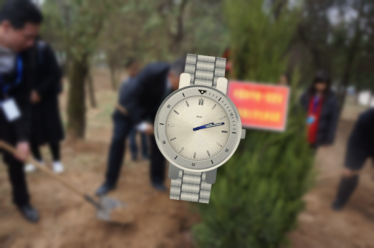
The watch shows 2 h 12 min
